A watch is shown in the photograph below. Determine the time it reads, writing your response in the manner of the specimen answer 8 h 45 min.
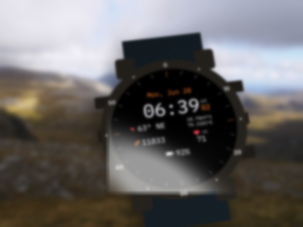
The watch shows 6 h 39 min
